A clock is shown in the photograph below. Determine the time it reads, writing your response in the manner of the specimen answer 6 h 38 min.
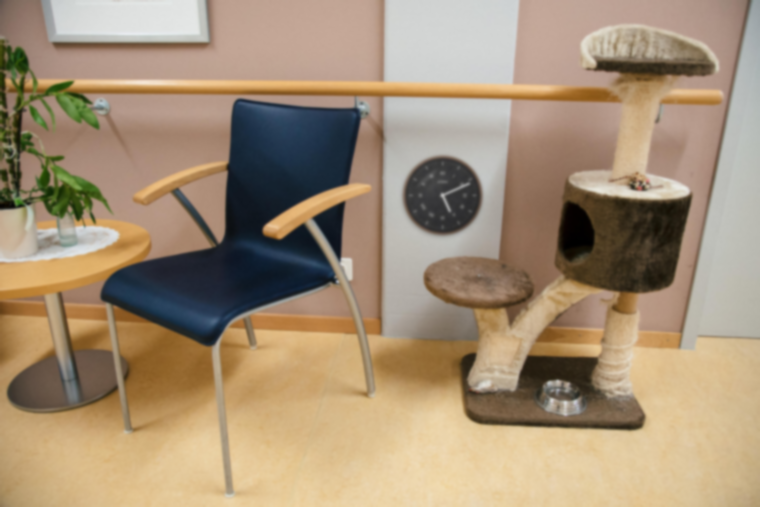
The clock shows 5 h 11 min
